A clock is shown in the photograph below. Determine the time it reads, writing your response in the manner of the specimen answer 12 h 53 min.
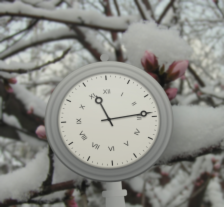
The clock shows 11 h 14 min
